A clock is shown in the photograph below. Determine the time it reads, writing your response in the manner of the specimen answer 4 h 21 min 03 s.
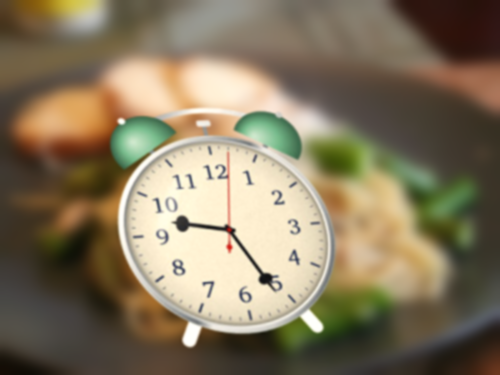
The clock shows 9 h 26 min 02 s
